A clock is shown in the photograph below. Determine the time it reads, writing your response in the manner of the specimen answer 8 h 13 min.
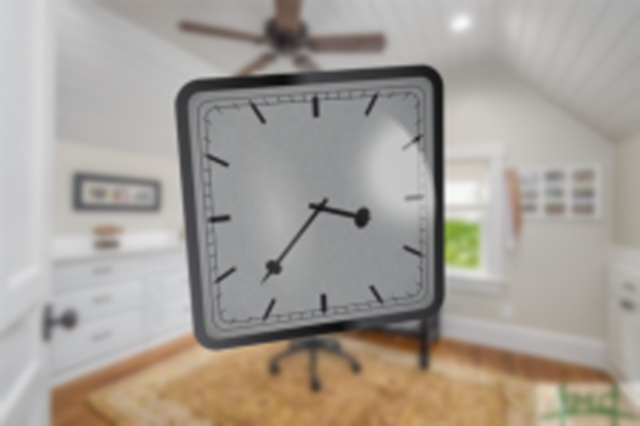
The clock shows 3 h 37 min
